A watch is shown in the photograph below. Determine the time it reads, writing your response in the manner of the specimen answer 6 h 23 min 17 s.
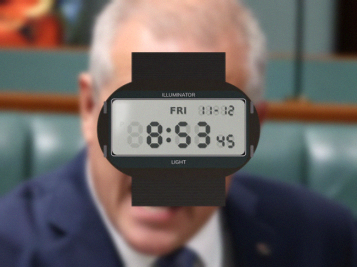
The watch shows 8 h 53 min 45 s
